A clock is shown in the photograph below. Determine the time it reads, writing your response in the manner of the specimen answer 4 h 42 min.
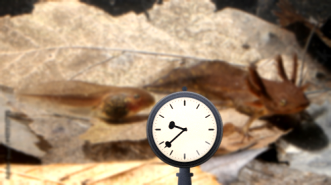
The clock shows 9 h 38 min
